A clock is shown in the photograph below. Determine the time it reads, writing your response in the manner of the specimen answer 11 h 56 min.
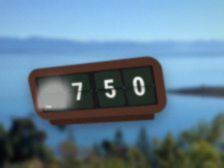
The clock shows 7 h 50 min
